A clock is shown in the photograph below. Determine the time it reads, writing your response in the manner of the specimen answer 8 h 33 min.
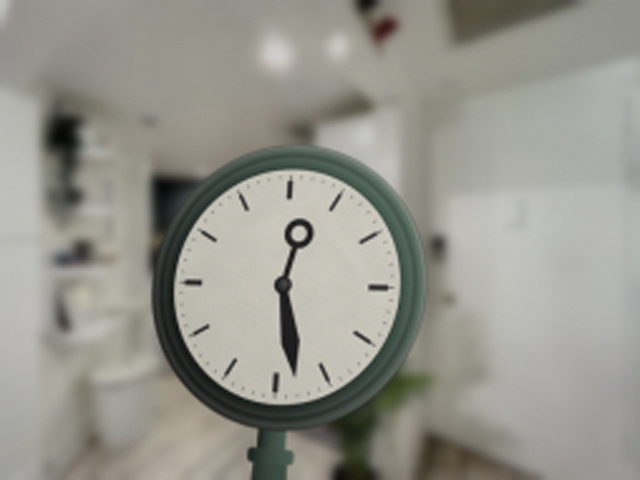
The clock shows 12 h 28 min
